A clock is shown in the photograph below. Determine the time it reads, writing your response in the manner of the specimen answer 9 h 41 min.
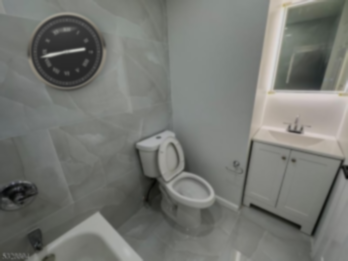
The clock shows 2 h 43 min
